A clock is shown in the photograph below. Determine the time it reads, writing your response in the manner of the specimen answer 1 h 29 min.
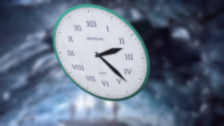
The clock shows 2 h 23 min
